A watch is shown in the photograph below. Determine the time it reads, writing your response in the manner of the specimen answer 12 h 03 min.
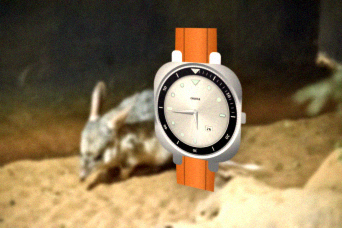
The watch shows 5 h 44 min
